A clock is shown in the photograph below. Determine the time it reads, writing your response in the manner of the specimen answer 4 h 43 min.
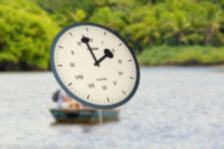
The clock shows 1 h 58 min
